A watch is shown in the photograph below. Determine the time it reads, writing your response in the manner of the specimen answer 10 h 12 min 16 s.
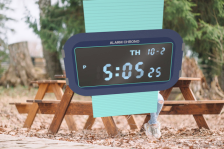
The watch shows 5 h 05 min 25 s
